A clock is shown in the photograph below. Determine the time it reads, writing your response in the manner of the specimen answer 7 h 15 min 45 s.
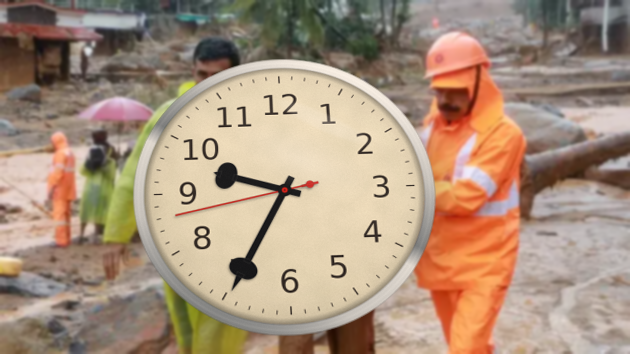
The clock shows 9 h 34 min 43 s
